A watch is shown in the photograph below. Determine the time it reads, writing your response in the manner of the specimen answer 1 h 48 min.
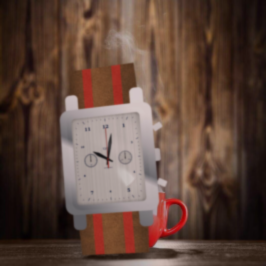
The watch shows 10 h 02 min
